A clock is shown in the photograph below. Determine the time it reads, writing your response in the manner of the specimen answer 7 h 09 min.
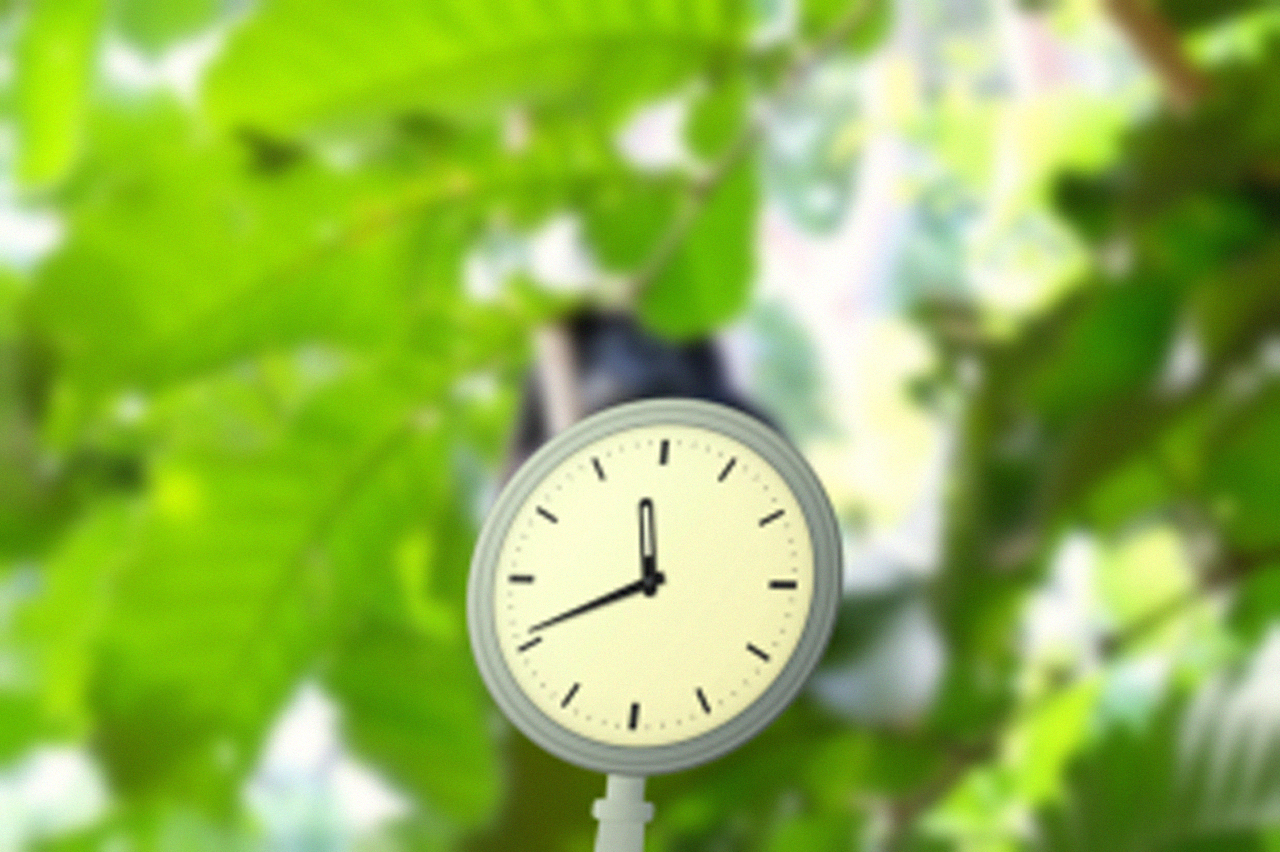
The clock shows 11 h 41 min
